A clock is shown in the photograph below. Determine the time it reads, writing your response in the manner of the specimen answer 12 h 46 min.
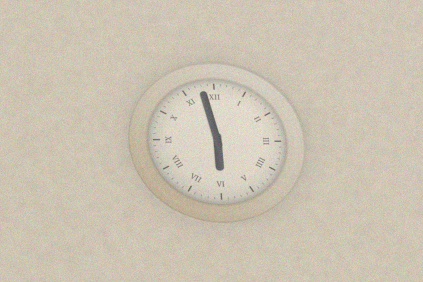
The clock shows 5 h 58 min
